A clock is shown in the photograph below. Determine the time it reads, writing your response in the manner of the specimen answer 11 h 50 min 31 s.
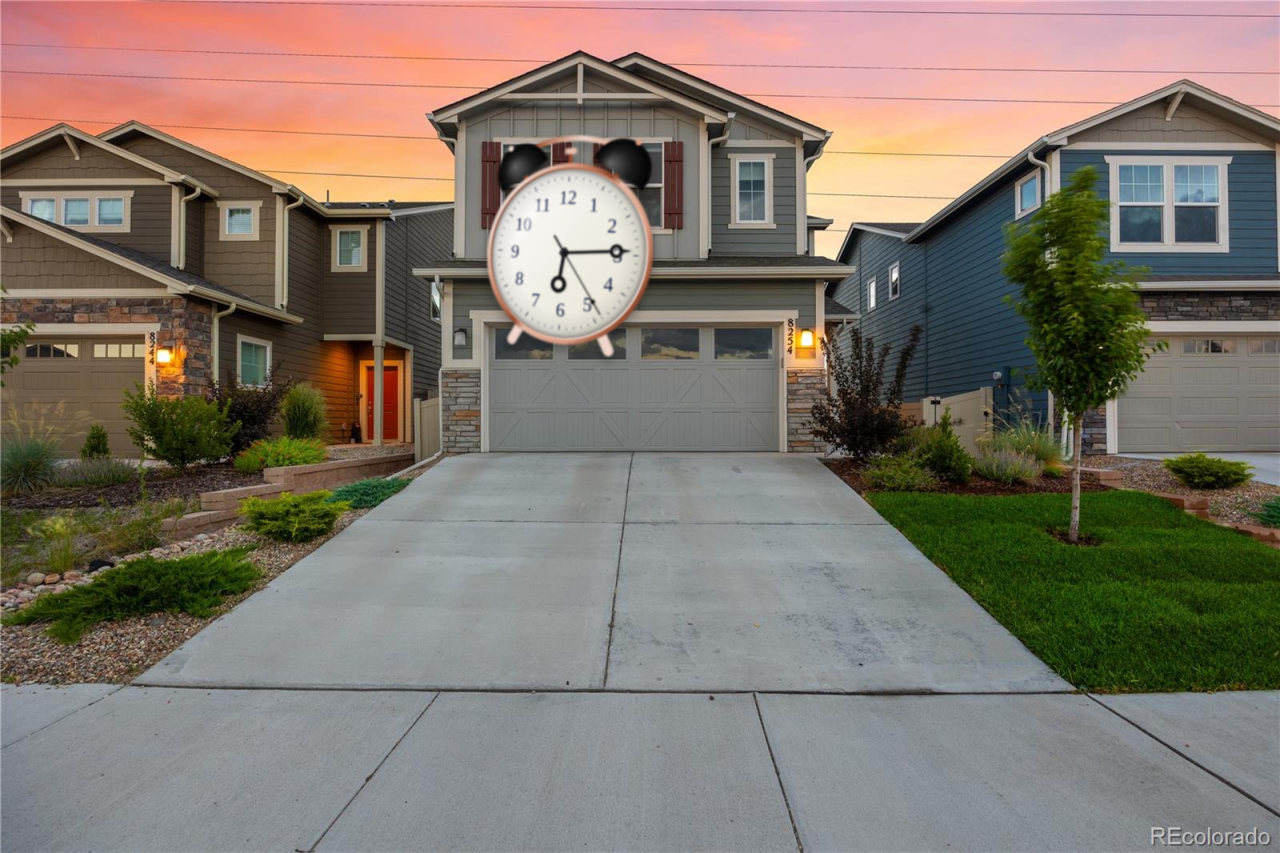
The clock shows 6 h 14 min 24 s
